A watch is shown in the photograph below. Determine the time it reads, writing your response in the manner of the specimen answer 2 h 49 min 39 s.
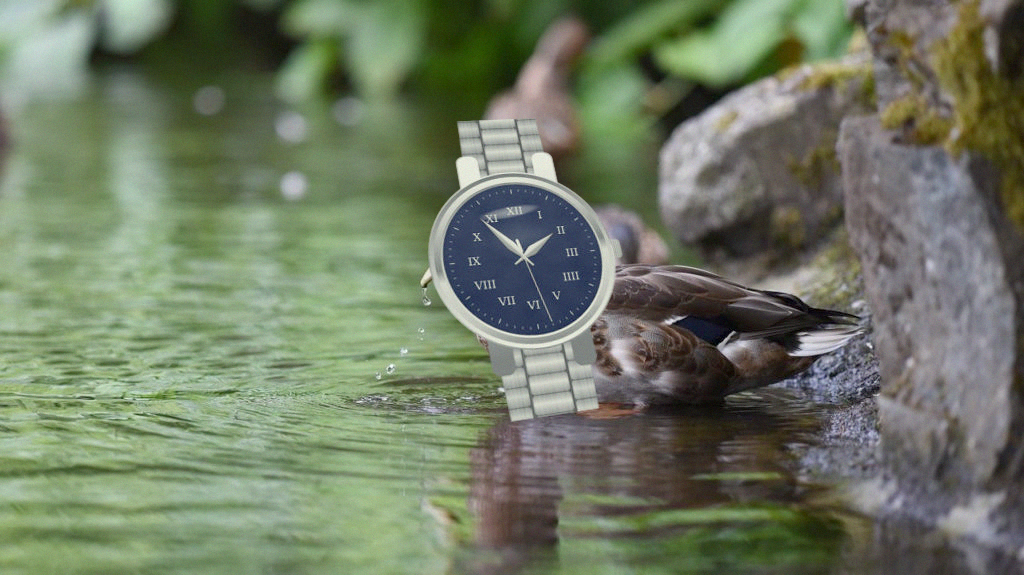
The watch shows 1 h 53 min 28 s
